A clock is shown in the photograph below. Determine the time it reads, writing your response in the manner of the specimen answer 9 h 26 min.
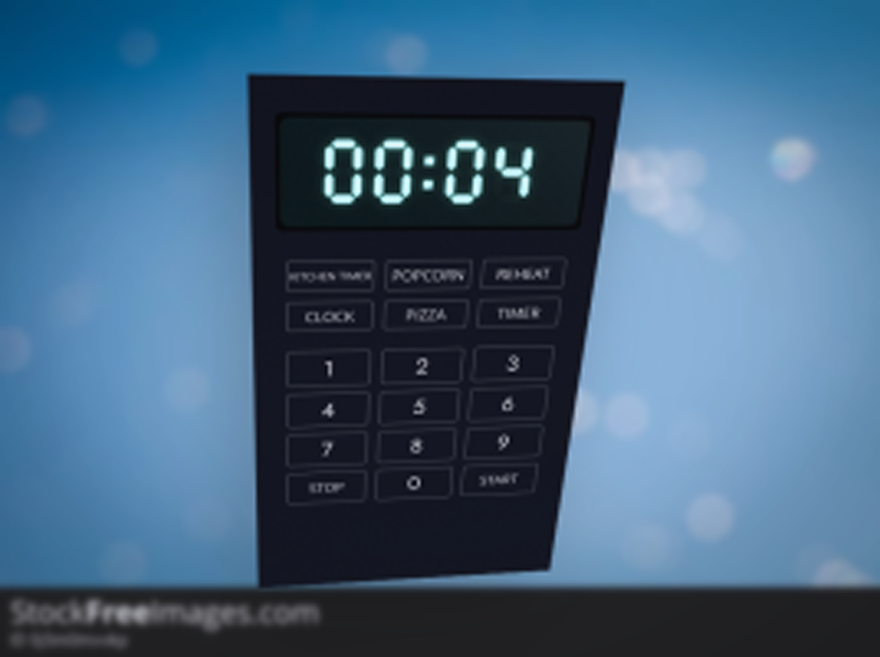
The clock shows 0 h 04 min
